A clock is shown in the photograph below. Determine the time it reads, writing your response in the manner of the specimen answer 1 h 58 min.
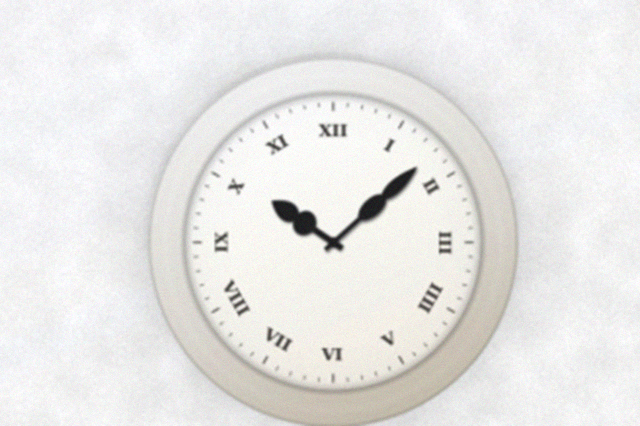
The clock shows 10 h 08 min
